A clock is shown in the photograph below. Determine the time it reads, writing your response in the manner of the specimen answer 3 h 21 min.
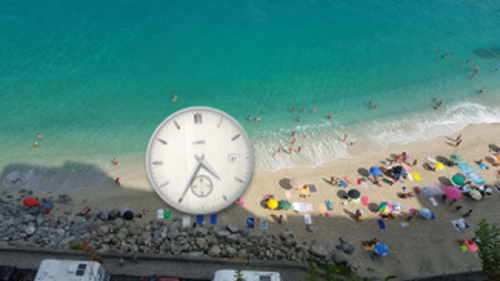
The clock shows 4 h 35 min
